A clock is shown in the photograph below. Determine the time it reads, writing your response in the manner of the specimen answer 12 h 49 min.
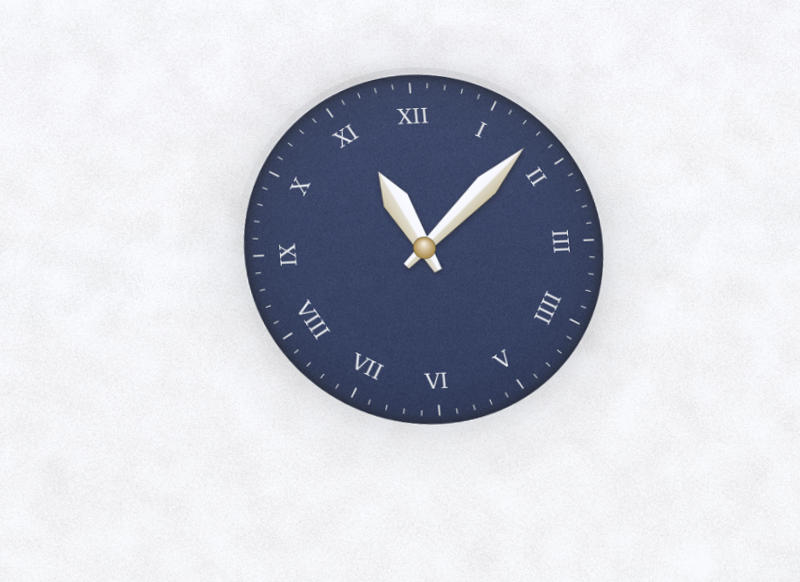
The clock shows 11 h 08 min
